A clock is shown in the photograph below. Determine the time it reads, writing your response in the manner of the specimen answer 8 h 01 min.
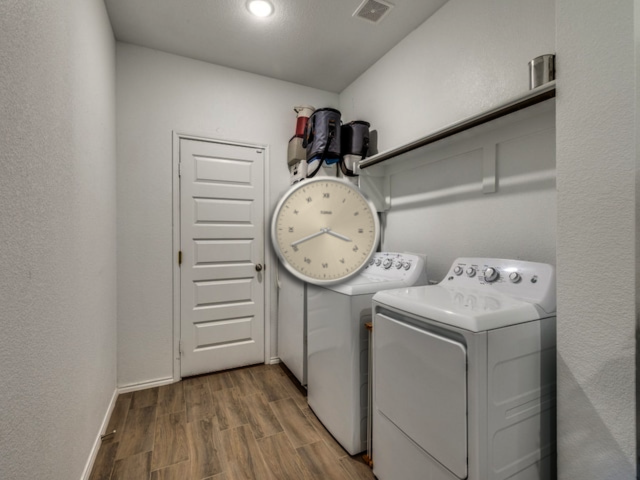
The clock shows 3 h 41 min
